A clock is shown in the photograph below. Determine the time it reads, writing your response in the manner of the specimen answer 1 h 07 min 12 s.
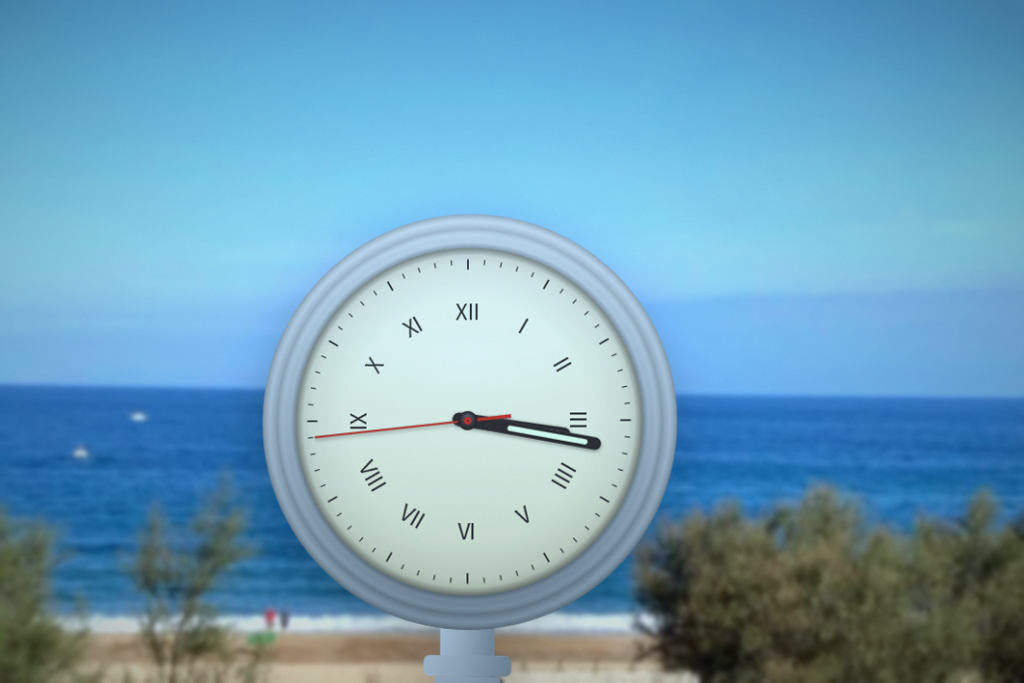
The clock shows 3 h 16 min 44 s
